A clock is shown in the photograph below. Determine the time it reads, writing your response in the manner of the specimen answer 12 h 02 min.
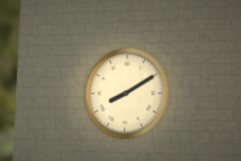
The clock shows 8 h 10 min
